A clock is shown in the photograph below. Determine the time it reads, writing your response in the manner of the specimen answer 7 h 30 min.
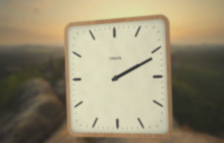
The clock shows 2 h 11 min
